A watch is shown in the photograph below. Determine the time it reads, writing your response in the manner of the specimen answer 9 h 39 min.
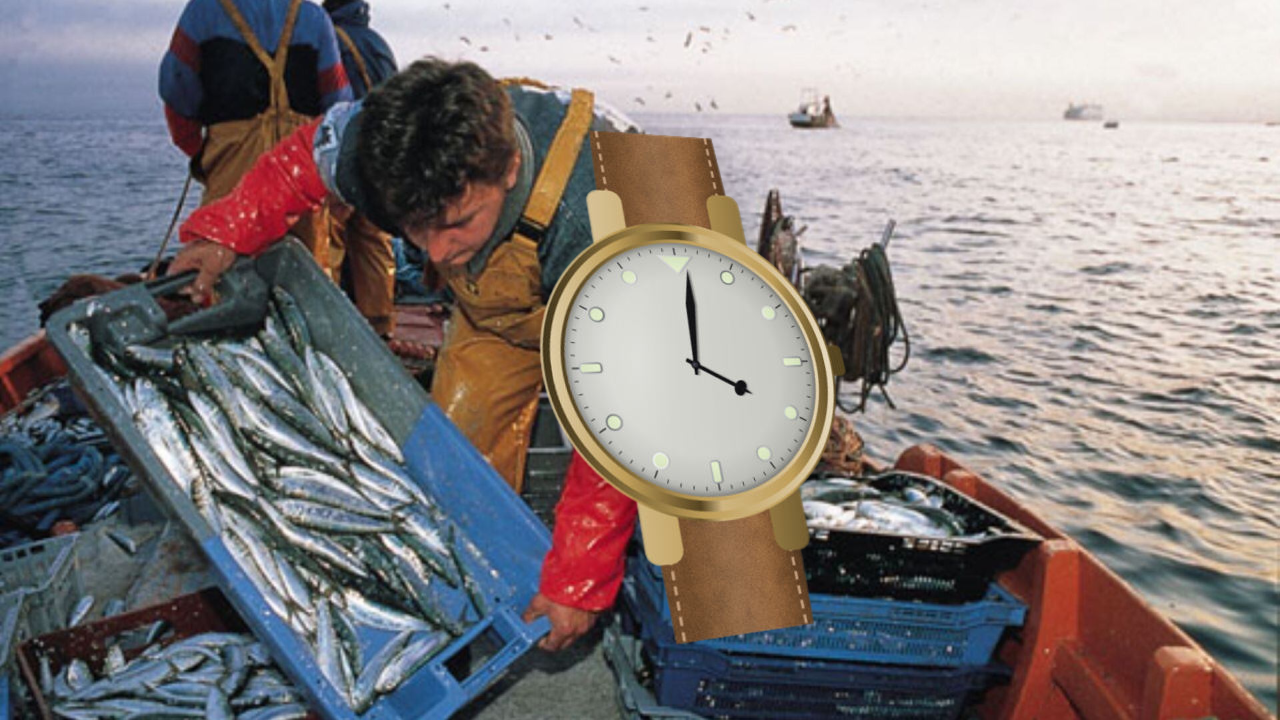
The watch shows 4 h 01 min
